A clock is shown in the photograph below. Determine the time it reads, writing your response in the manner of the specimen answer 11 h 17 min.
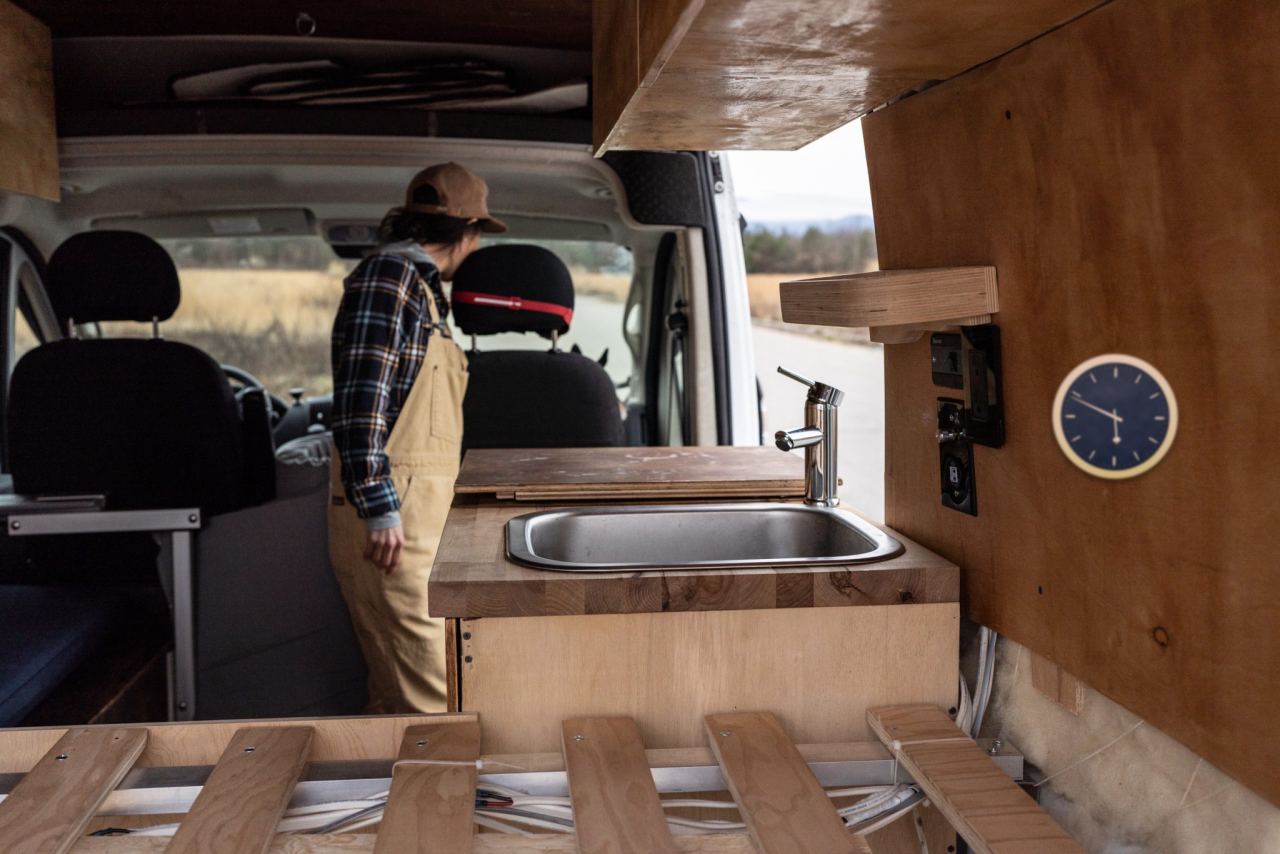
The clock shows 5 h 49 min
